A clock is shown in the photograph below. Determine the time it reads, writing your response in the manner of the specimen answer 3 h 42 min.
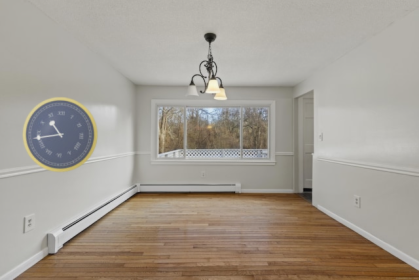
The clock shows 10 h 43 min
